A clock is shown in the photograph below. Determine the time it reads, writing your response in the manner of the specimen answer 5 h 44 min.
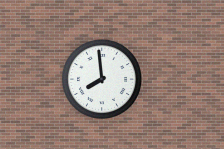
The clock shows 7 h 59 min
